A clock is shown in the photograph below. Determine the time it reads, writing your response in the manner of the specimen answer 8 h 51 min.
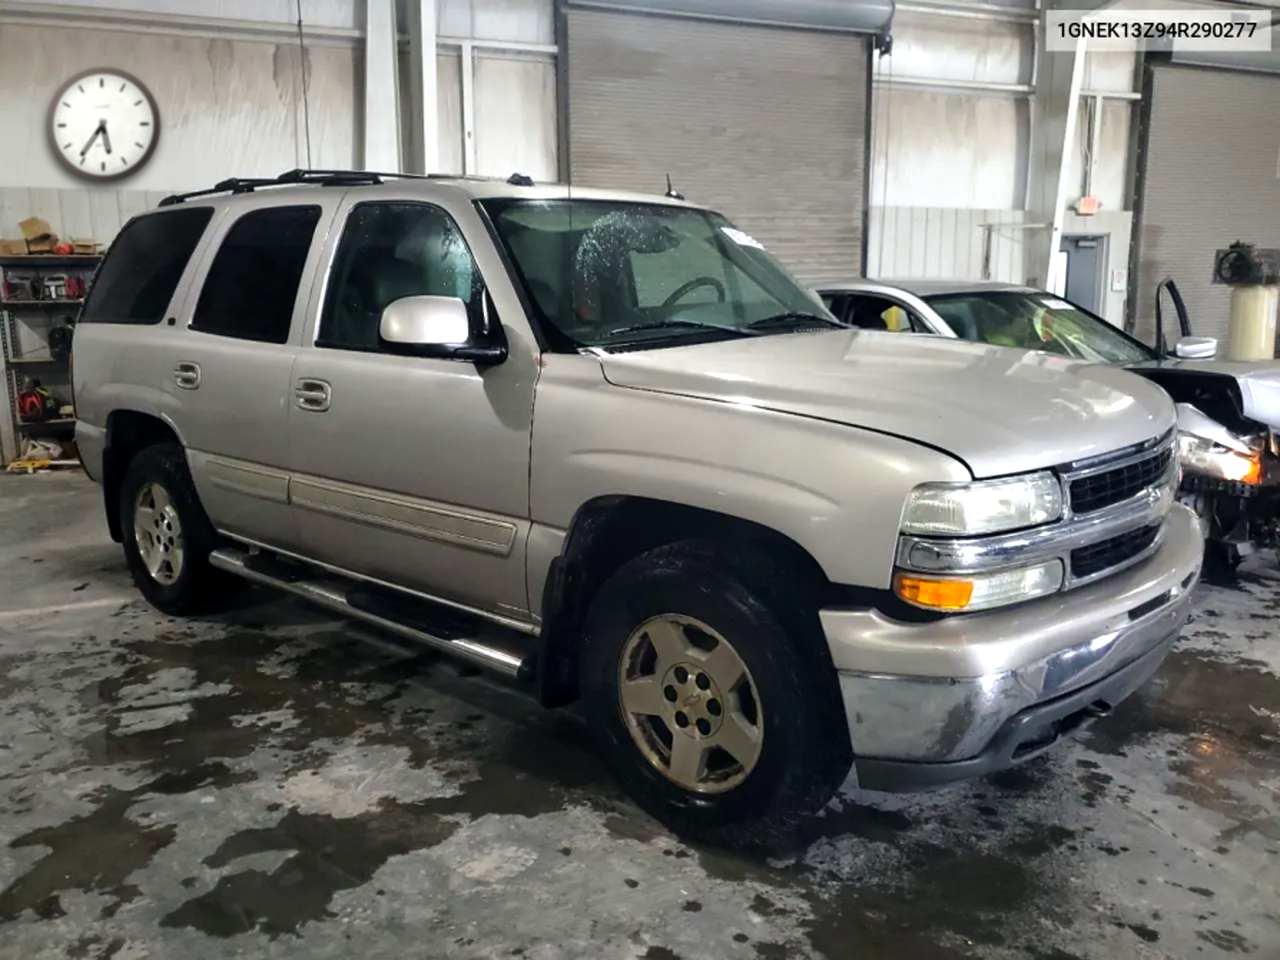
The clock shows 5 h 36 min
